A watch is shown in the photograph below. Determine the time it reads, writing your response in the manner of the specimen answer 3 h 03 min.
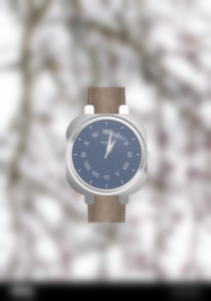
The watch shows 1 h 02 min
